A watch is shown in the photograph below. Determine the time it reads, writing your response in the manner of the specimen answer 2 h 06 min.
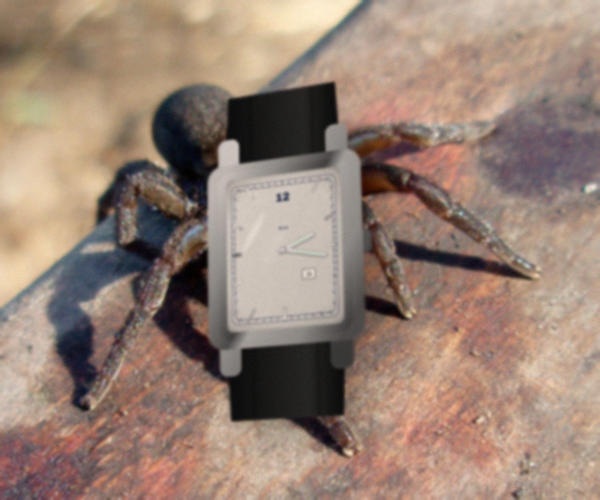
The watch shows 2 h 17 min
